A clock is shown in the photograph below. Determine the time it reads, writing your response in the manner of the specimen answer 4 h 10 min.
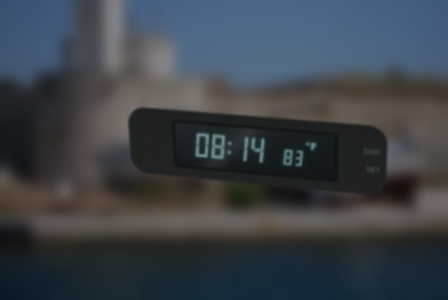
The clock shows 8 h 14 min
